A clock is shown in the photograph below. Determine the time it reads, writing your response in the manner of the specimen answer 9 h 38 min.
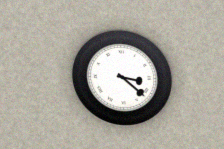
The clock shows 3 h 22 min
